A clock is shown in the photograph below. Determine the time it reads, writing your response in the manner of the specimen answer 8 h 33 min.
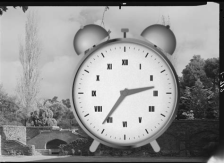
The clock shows 2 h 36 min
